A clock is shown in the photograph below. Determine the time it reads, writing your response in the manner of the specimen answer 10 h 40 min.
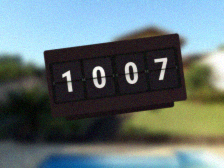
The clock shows 10 h 07 min
